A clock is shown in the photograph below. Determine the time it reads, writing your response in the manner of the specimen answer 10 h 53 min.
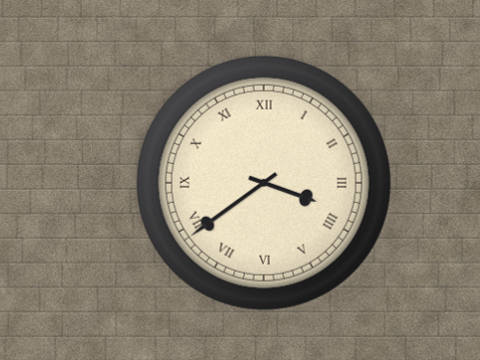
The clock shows 3 h 39 min
